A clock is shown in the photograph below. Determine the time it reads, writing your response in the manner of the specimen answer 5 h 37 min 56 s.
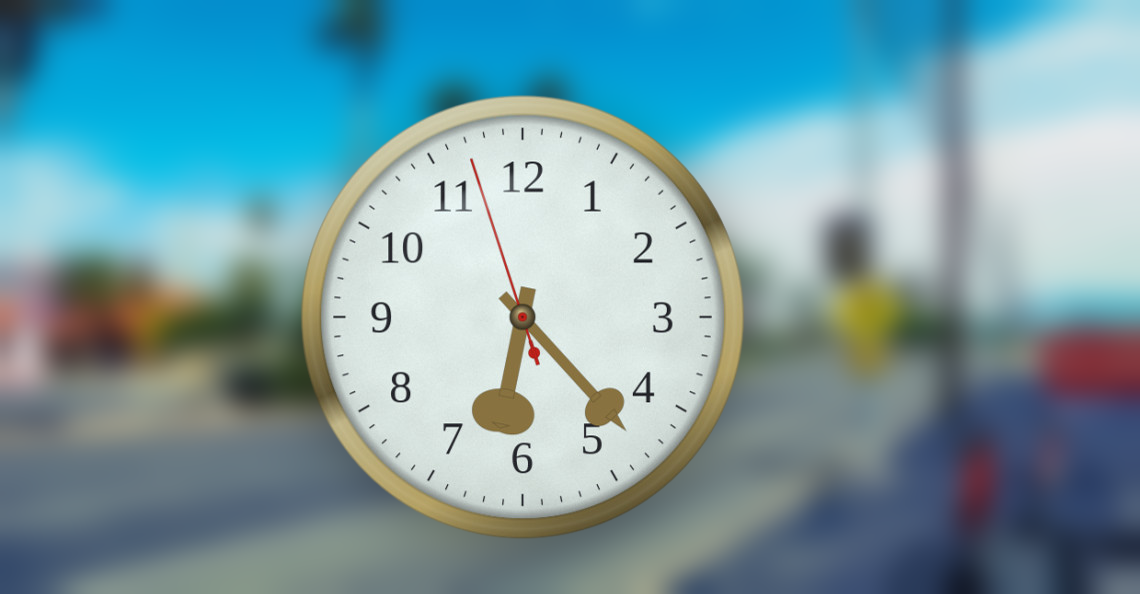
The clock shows 6 h 22 min 57 s
